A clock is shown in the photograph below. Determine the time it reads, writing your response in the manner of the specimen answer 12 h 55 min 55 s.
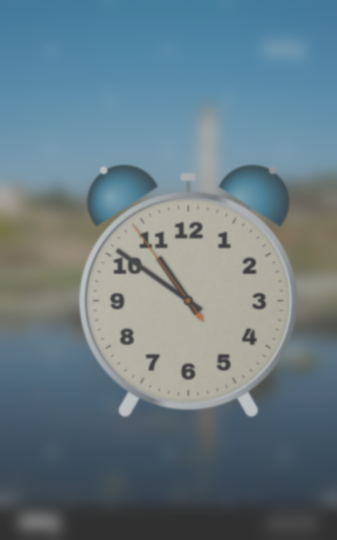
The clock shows 10 h 50 min 54 s
